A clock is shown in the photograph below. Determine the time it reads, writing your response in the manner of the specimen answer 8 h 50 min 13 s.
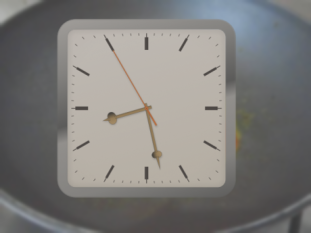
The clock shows 8 h 27 min 55 s
